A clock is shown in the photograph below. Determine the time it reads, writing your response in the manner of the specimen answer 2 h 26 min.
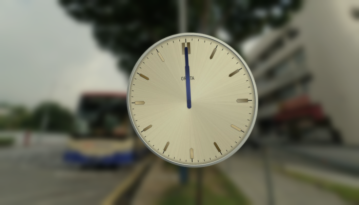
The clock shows 12 h 00 min
